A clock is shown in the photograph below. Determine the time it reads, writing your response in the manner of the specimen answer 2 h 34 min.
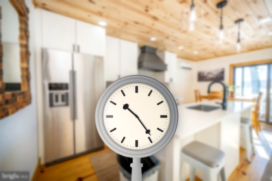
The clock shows 10 h 24 min
